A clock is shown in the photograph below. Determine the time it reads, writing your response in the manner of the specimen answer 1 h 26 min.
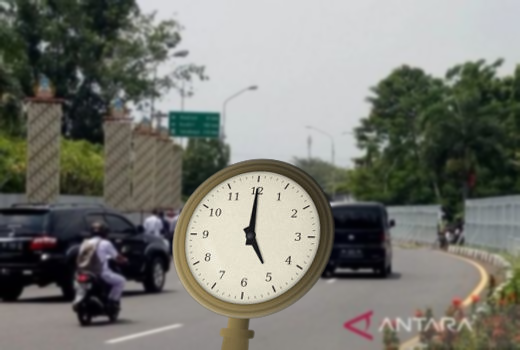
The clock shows 5 h 00 min
